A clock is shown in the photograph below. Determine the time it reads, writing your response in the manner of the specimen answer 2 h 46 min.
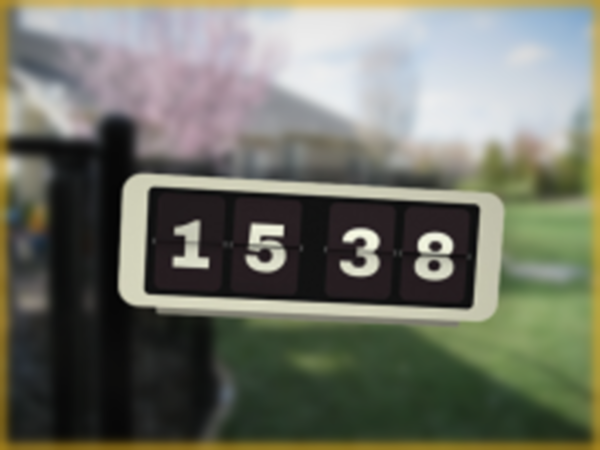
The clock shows 15 h 38 min
